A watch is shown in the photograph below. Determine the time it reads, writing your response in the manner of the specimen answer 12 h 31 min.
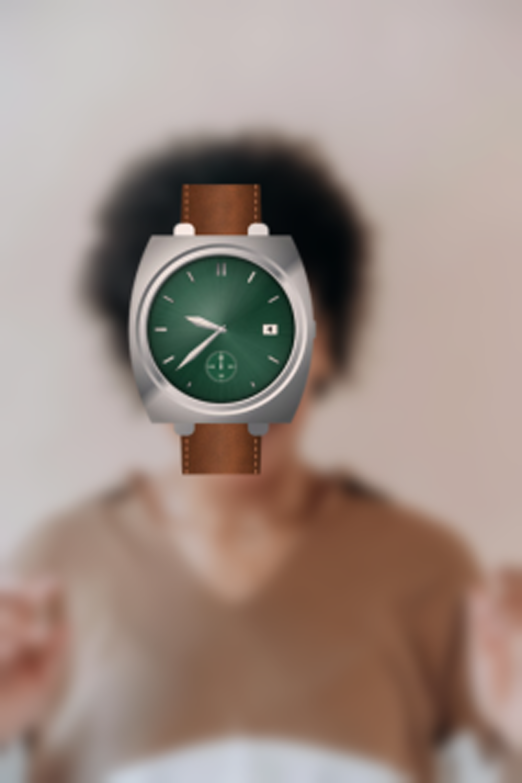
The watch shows 9 h 38 min
